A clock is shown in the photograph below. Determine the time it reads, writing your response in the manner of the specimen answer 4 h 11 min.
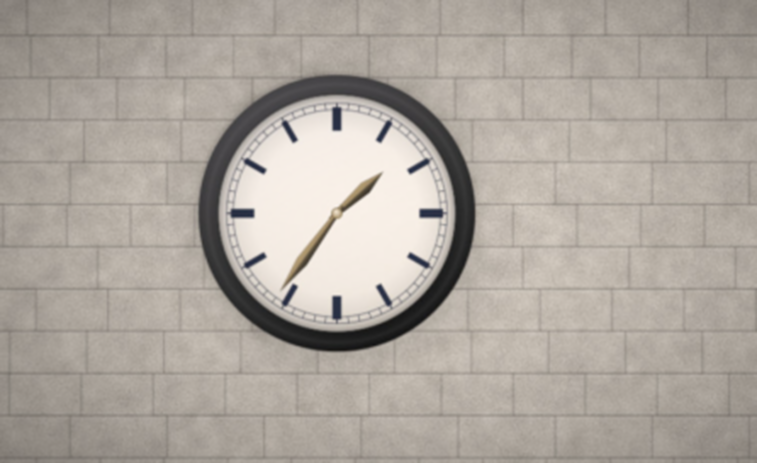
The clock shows 1 h 36 min
